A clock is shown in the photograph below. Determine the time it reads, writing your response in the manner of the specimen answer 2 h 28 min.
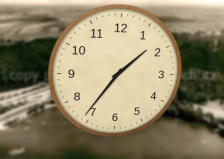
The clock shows 1 h 36 min
